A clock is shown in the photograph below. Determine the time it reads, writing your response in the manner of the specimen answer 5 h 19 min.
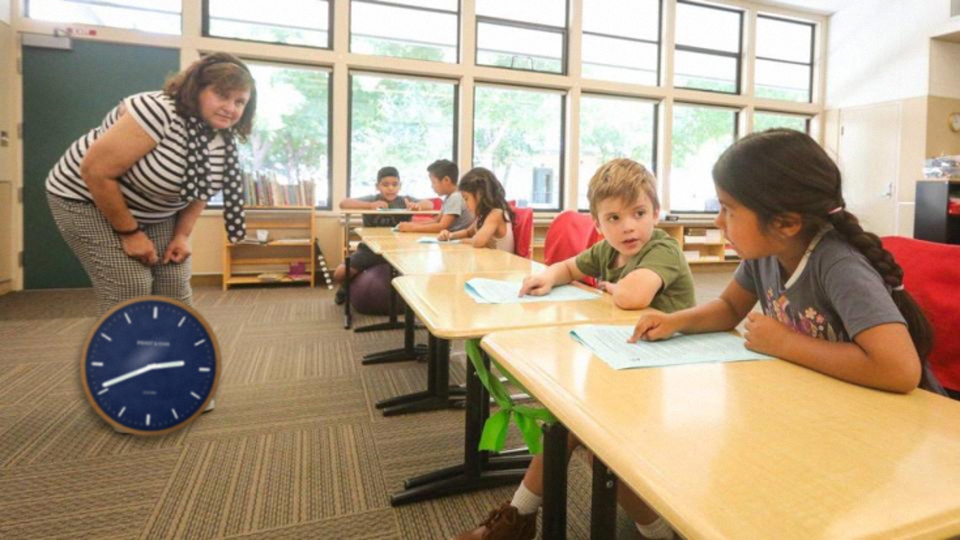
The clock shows 2 h 41 min
